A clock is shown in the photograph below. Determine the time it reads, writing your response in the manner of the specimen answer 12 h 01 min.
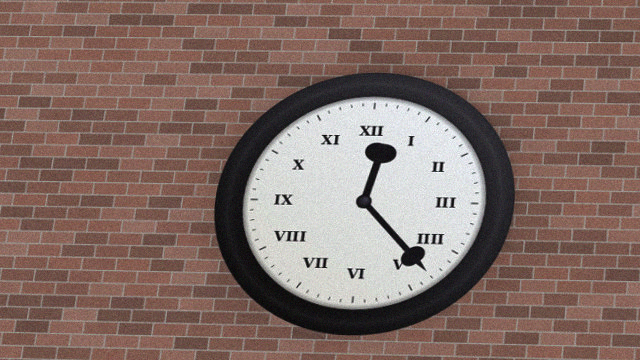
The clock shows 12 h 23 min
